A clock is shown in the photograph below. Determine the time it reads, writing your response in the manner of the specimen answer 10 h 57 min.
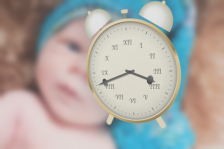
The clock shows 3 h 42 min
